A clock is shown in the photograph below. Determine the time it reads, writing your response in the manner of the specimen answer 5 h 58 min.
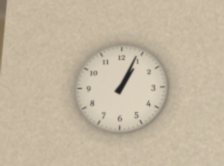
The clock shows 1 h 04 min
